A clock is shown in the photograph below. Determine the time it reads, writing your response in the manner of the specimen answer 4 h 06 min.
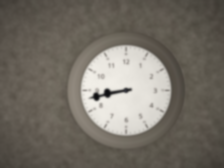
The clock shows 8 h 43 min
